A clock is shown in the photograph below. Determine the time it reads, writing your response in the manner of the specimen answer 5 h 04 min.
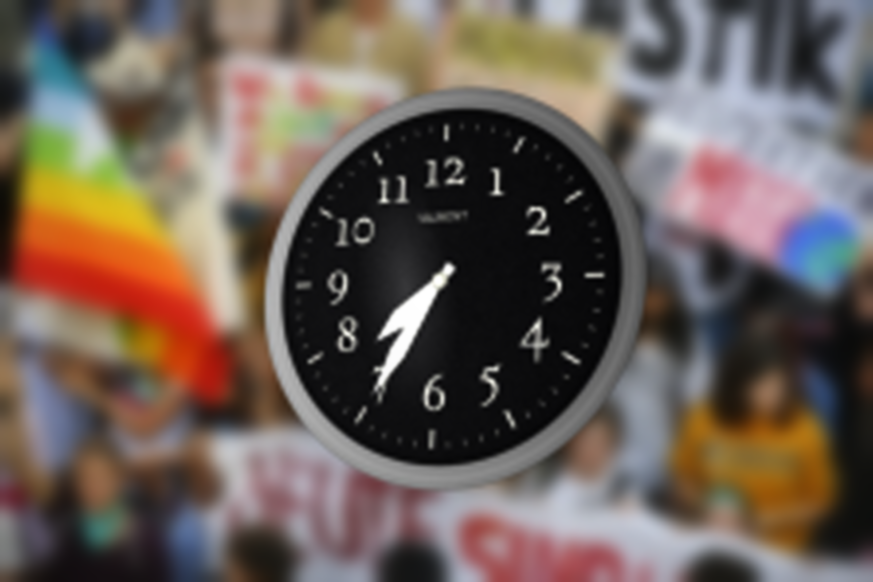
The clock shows 7 h 35 min
